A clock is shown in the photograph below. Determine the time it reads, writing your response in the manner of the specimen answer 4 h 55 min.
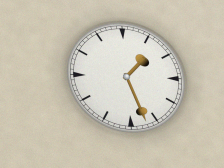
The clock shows 1 h 27 min
